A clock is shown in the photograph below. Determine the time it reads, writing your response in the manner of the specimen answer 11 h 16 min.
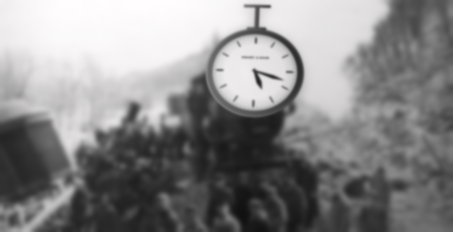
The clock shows 5 h 18 min
